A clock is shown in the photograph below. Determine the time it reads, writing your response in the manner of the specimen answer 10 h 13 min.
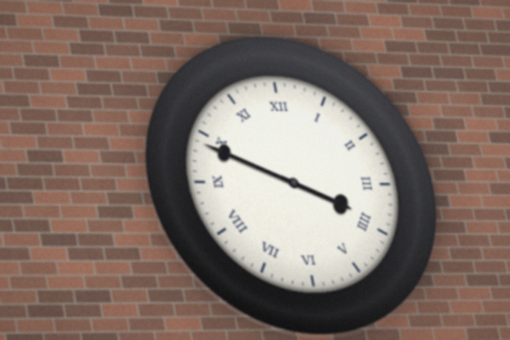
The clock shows 3 h 49 min
